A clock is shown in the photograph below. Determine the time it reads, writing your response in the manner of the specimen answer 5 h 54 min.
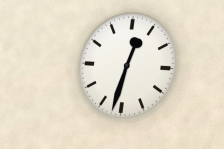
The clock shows 12 h 32 min
